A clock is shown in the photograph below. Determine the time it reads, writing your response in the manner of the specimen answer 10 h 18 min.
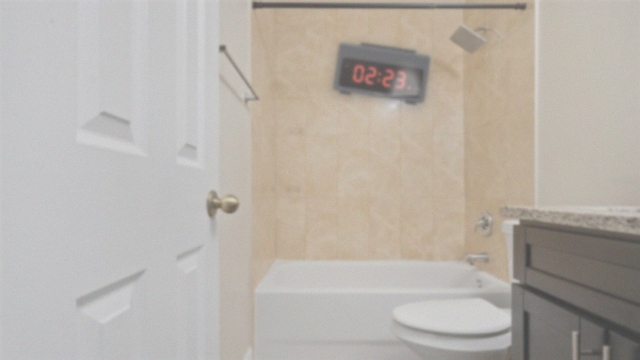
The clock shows 2 h 23 min
